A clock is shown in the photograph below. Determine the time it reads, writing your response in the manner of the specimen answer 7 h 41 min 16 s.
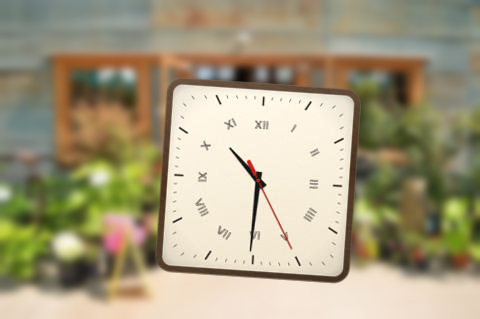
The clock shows 10 h 30 min 25 s
